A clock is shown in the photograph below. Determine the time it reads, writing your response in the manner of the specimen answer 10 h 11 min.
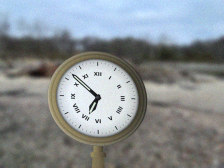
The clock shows 6 h 52 min
